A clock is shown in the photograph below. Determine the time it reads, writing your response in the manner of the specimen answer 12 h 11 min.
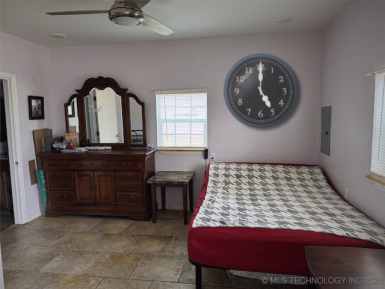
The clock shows 5 h 00 min
